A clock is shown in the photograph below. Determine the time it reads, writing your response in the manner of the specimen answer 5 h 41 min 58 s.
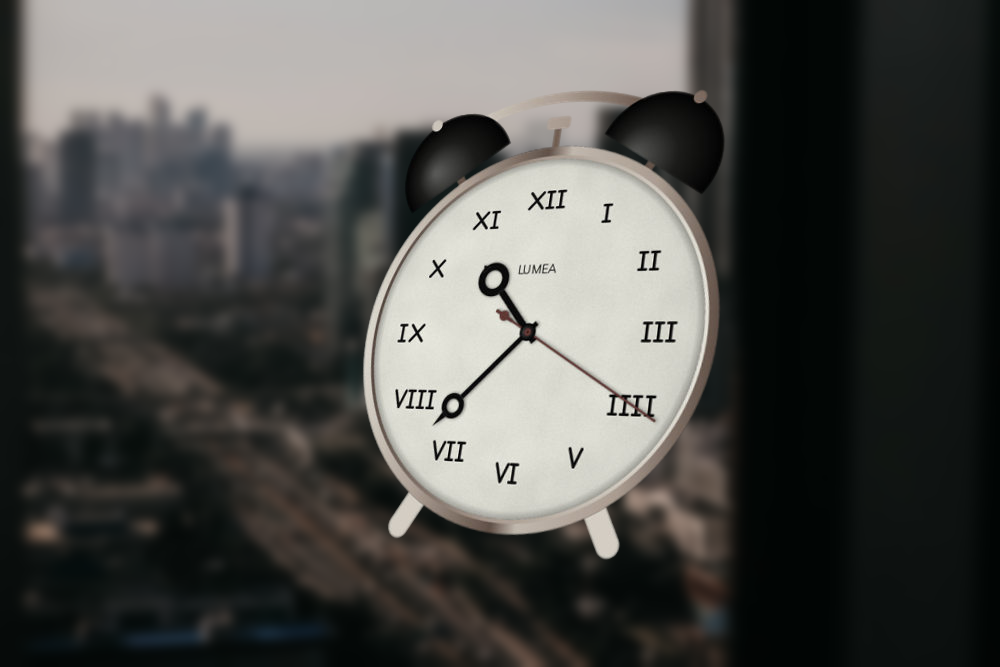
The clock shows 10 h 37 min 20 s
